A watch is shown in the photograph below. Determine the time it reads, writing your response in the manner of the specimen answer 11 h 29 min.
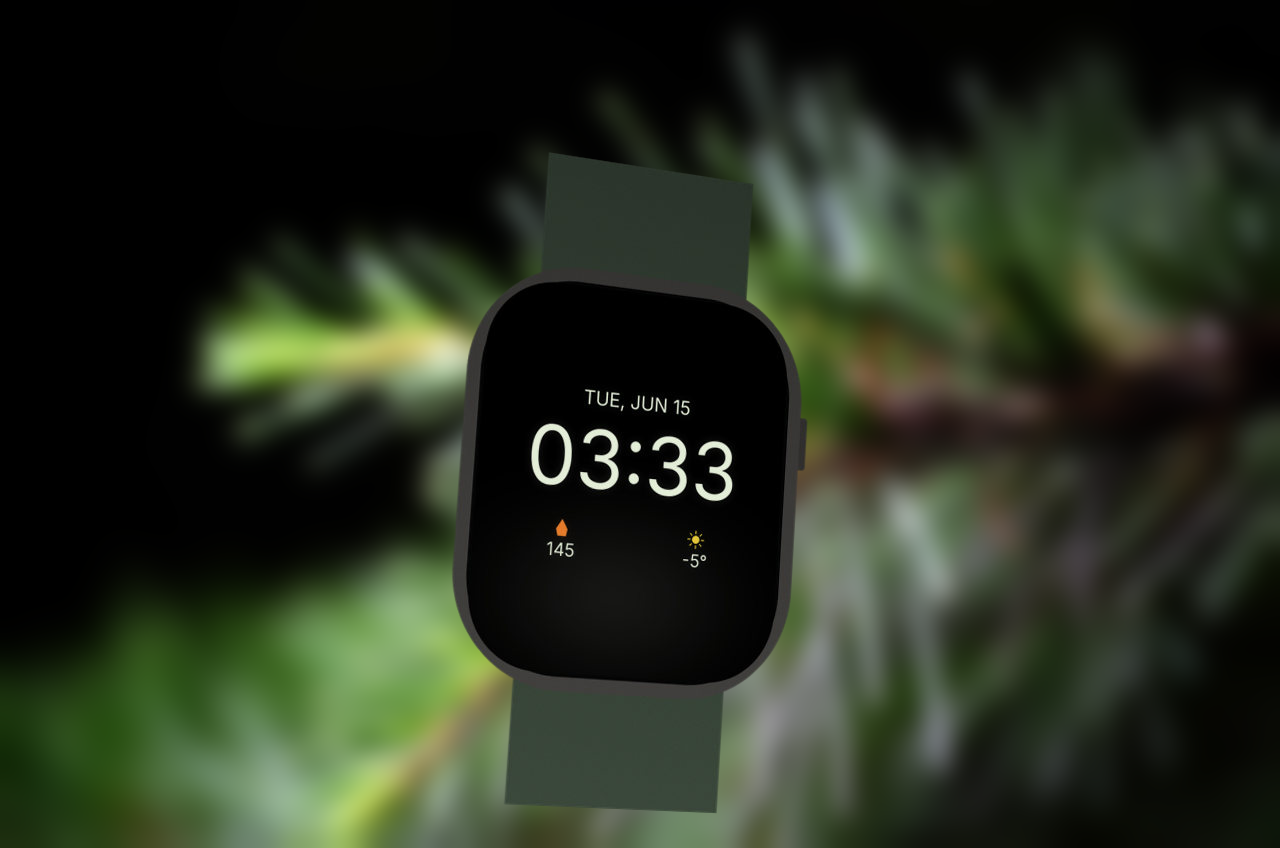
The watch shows 3 h 33 min
